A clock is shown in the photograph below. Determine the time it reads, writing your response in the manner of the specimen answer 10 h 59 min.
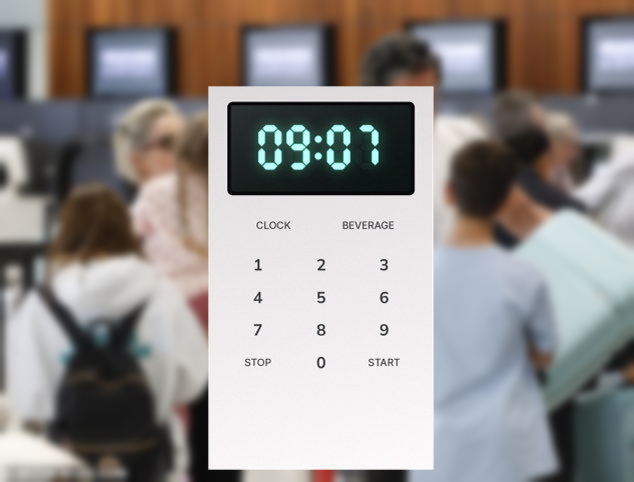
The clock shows 9 h 07 min
